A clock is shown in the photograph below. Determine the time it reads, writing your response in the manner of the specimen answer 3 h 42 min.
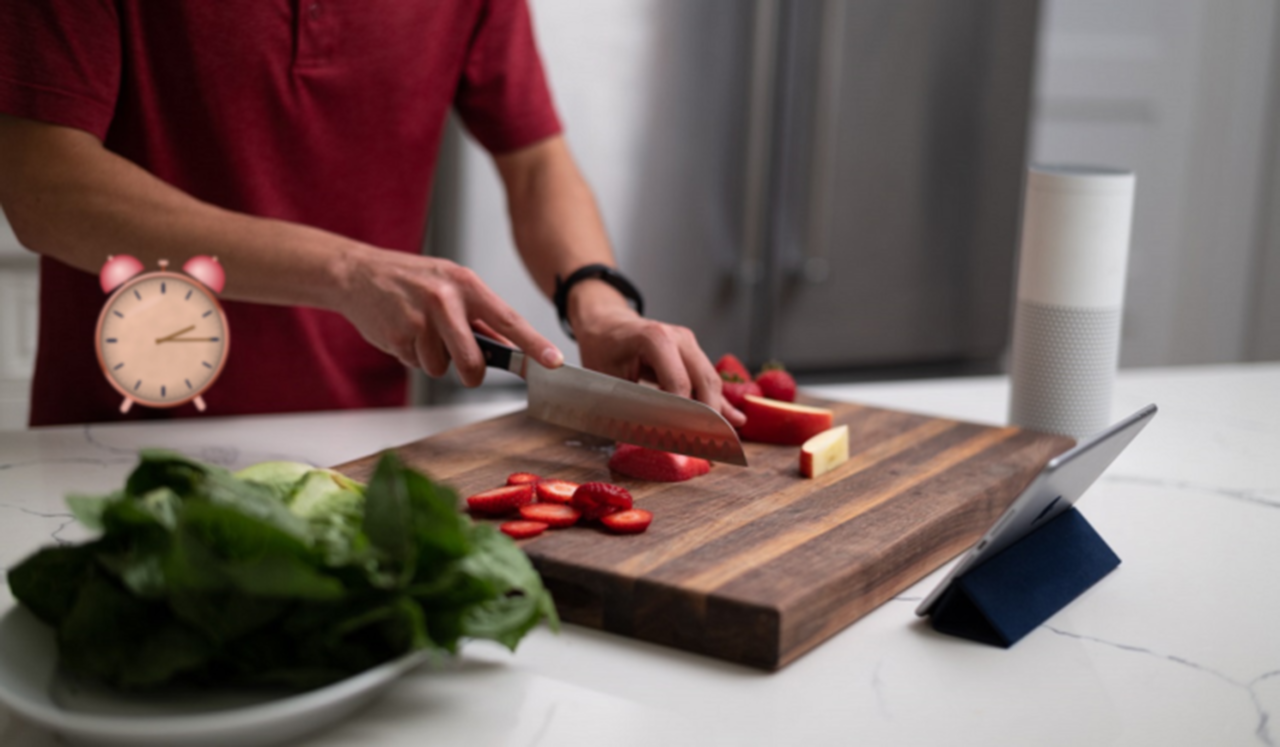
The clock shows 2 h 15 min
